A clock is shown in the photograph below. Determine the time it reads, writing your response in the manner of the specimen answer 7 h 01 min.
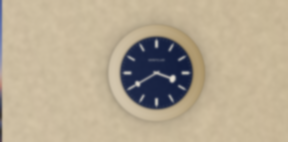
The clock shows 3 h 40 min
